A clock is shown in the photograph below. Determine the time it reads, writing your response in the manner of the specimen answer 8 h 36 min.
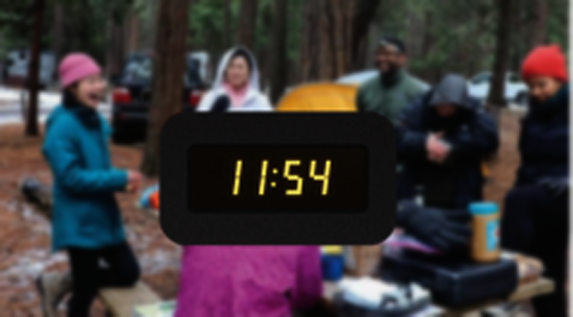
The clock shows 11 h 54 min
